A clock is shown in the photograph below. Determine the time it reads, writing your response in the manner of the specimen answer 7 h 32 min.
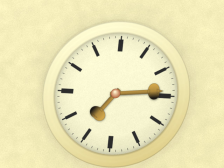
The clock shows 7 h 14 min
